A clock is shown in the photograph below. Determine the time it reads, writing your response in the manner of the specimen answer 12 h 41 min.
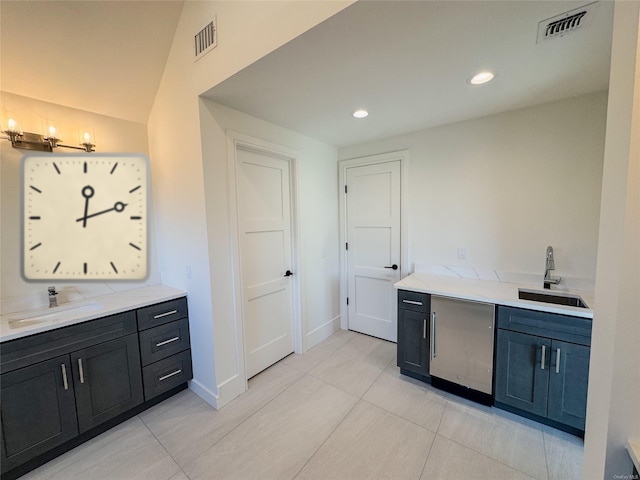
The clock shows 12 h 12 min
